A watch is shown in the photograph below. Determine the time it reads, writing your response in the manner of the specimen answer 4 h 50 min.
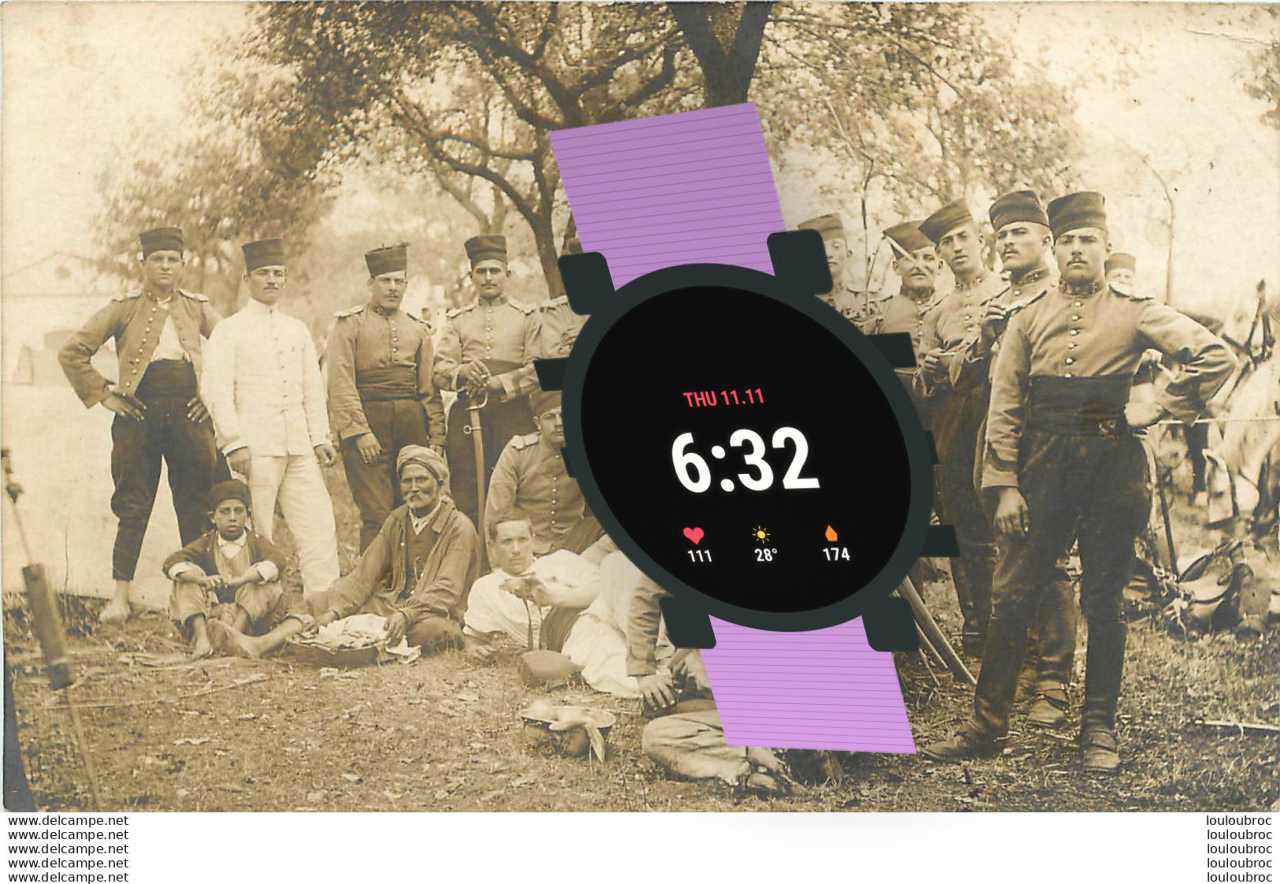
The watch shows 6 h 32 min
